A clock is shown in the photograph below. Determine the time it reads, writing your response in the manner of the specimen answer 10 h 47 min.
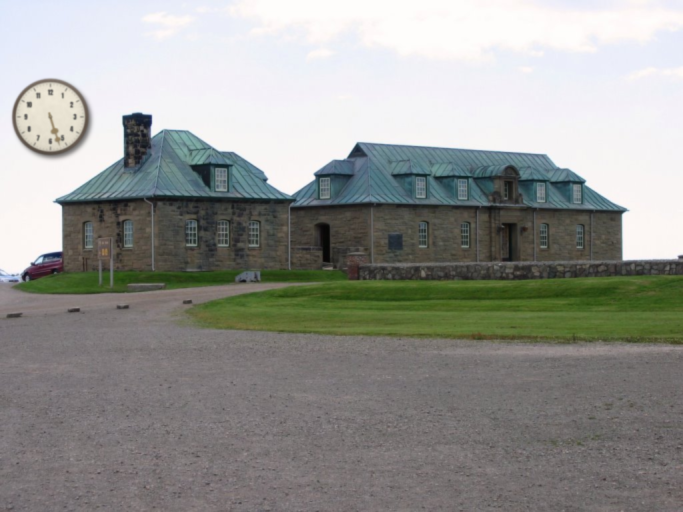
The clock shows 5 h 27 min
